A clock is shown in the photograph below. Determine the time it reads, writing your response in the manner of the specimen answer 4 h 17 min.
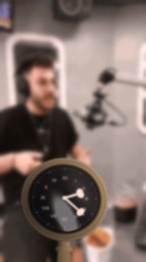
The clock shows 2 h 22 min
